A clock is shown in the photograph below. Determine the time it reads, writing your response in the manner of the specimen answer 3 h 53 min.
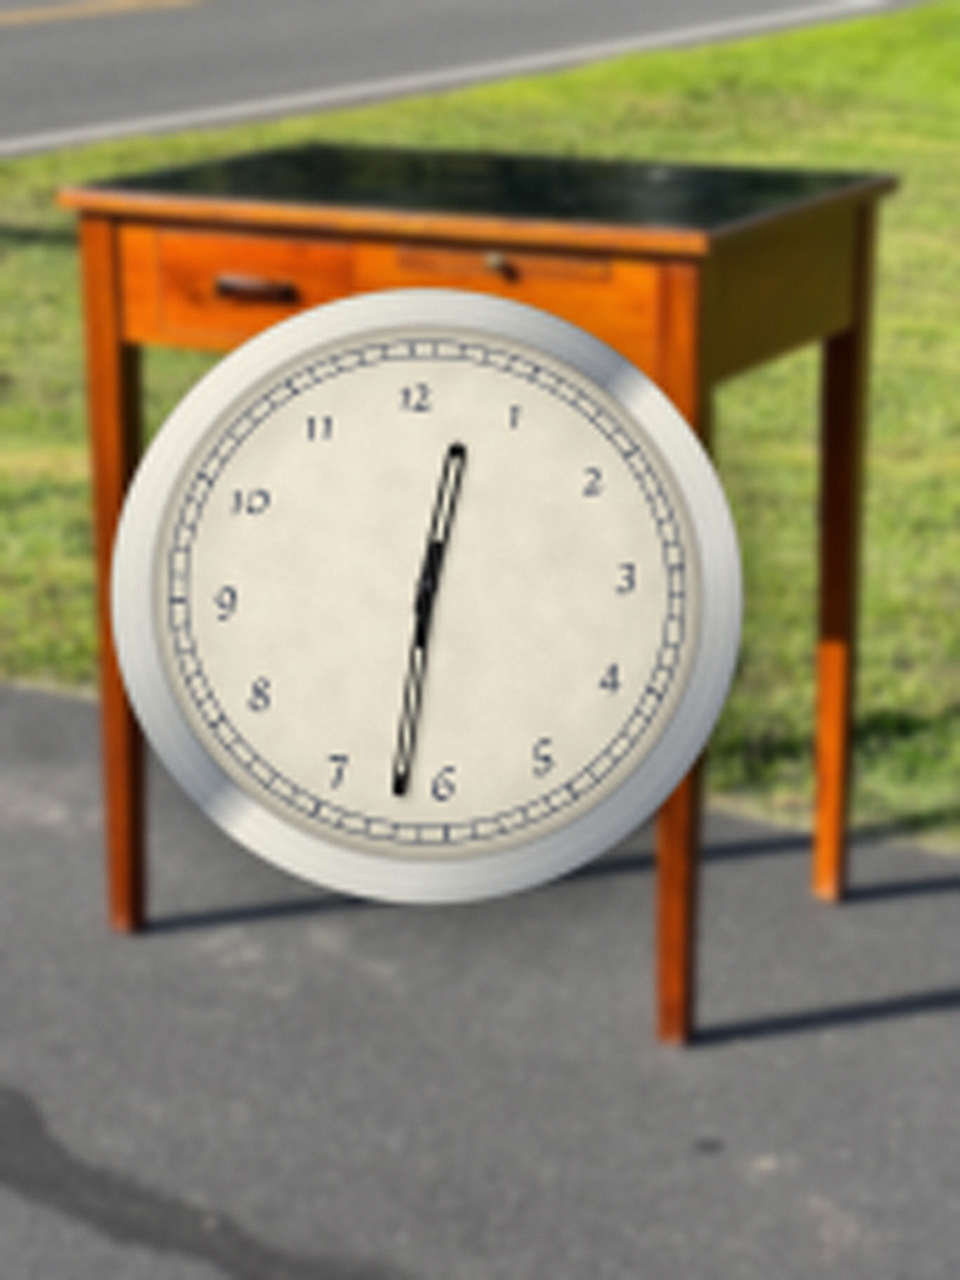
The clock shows 12 h 32 min
